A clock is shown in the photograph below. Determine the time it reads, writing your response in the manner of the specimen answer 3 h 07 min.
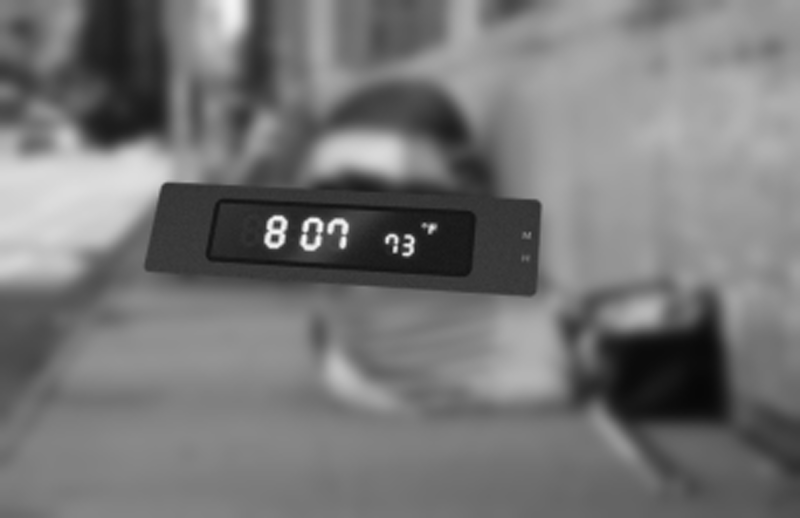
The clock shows 8 h 07 min
